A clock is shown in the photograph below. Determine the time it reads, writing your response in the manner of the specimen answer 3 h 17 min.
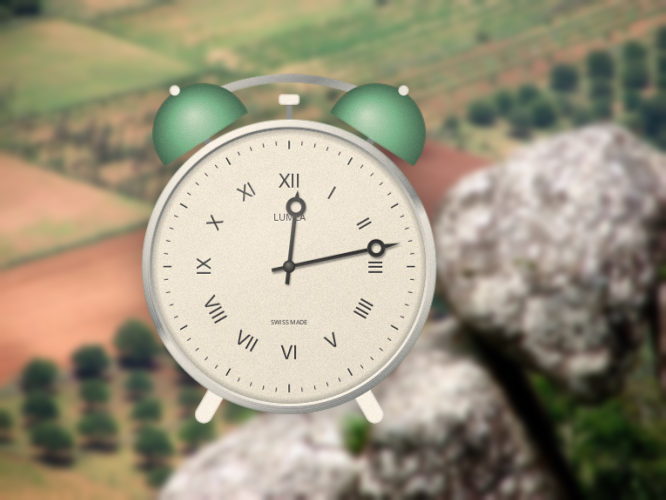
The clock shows 12 h 13 min
